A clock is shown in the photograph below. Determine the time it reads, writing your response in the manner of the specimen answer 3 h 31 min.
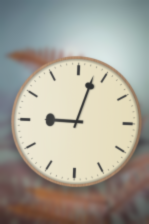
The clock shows 9 h 03 min
